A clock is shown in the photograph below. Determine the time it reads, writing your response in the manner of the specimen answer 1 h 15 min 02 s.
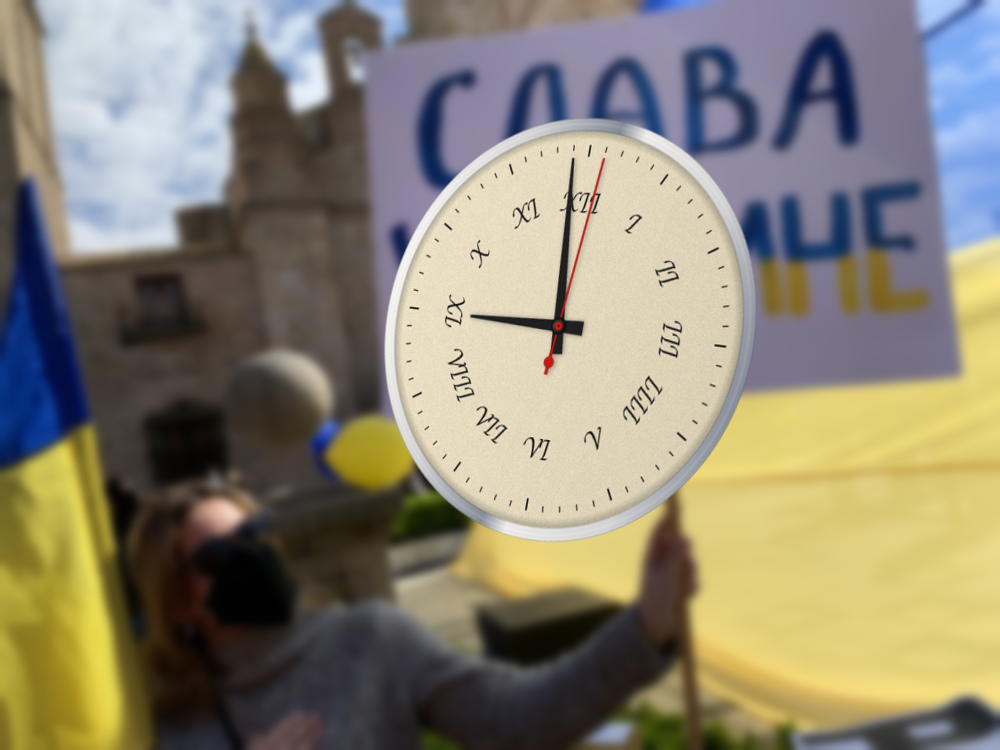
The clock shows 8 h 59 min 01 s
